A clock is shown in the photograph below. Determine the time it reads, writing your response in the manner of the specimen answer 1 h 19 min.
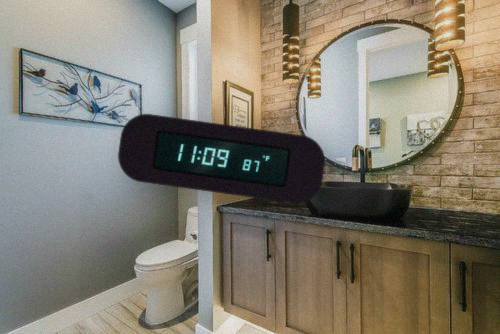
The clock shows 11 h 09 min
